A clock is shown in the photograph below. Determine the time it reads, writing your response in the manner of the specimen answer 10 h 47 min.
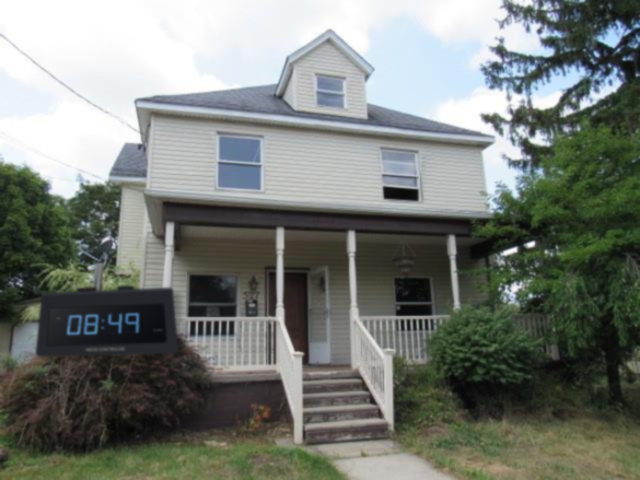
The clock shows 8 h 49 min
